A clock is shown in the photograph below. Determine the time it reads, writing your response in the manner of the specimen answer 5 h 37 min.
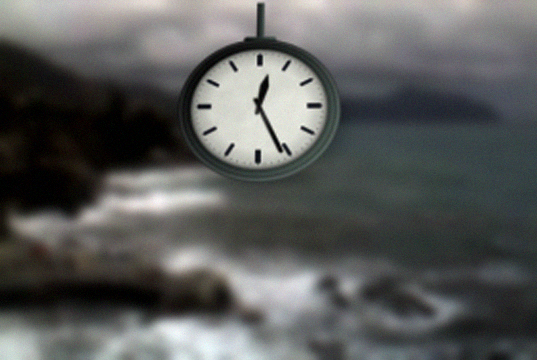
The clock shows 12 h 26 min
